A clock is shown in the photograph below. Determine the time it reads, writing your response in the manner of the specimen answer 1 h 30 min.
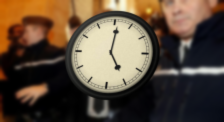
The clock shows 5 h 01 min
